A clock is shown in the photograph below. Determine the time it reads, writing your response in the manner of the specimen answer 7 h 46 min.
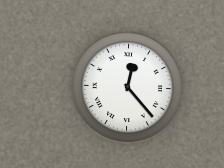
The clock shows 12 h 23 min
